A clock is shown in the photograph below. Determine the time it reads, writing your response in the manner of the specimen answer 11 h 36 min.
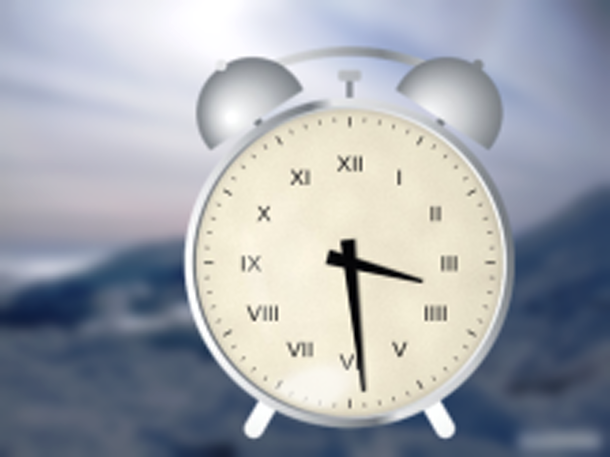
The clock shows 3 h 29 min
